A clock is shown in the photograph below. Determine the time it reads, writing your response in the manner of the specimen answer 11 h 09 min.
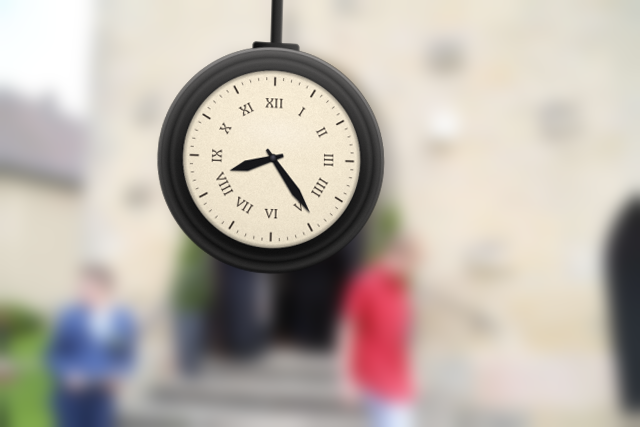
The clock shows 8 h 24 min
